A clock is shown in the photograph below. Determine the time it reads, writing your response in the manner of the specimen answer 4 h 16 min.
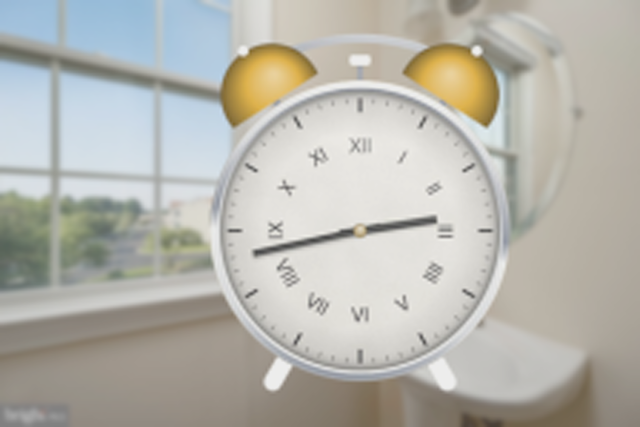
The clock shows 2 h 43 min
